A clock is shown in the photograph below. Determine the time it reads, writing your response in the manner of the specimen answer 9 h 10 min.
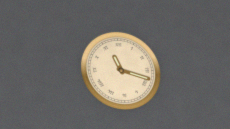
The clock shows 11 h 18 min
